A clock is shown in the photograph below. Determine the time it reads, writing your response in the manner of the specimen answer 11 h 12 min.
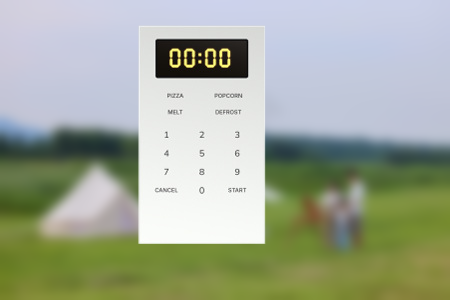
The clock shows 0 h 00 min
